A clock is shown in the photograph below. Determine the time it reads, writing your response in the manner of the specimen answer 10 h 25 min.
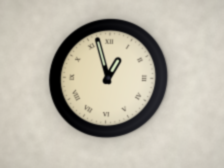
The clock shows 12 h 57 min
